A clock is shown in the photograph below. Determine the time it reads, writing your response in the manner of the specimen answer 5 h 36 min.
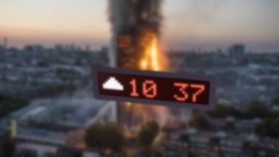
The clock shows 10 h 37 min
